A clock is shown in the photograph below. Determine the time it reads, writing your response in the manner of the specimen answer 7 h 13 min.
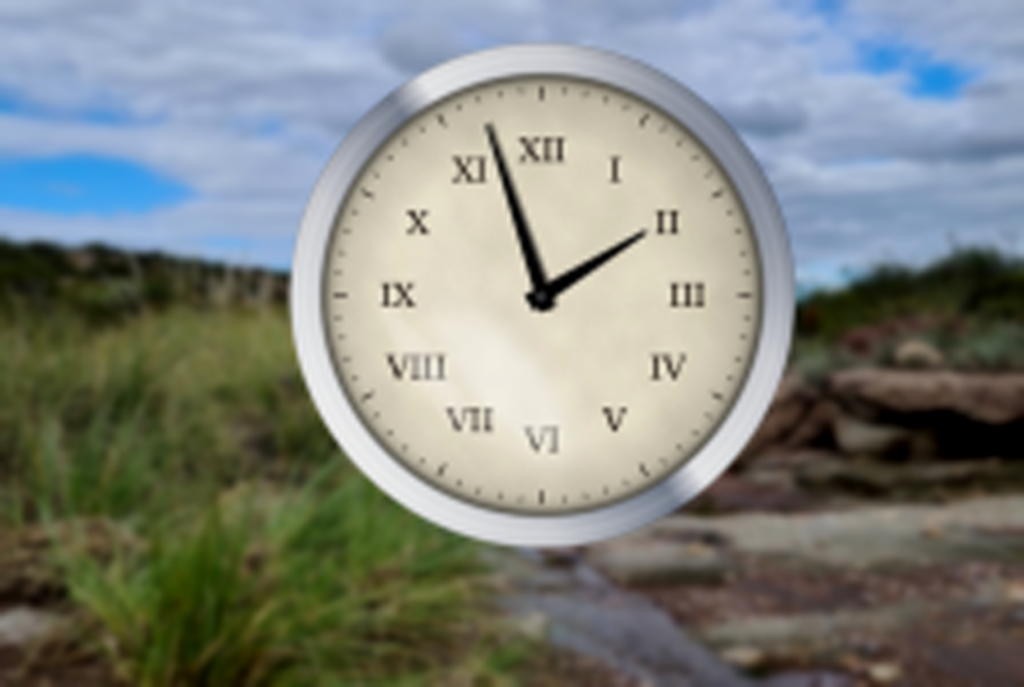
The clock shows 1 h 57 min
